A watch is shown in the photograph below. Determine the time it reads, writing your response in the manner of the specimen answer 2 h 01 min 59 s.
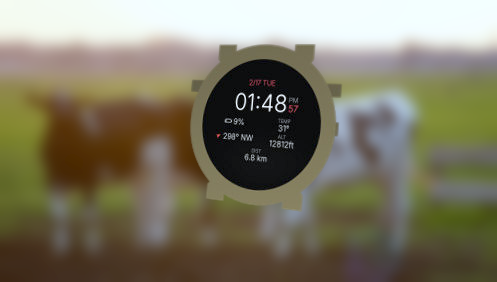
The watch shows 1 h 48 min 57 s
